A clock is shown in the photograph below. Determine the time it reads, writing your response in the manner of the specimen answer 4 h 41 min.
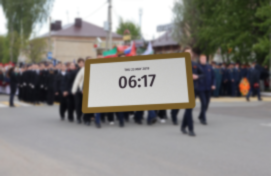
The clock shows 6 h 17 min
